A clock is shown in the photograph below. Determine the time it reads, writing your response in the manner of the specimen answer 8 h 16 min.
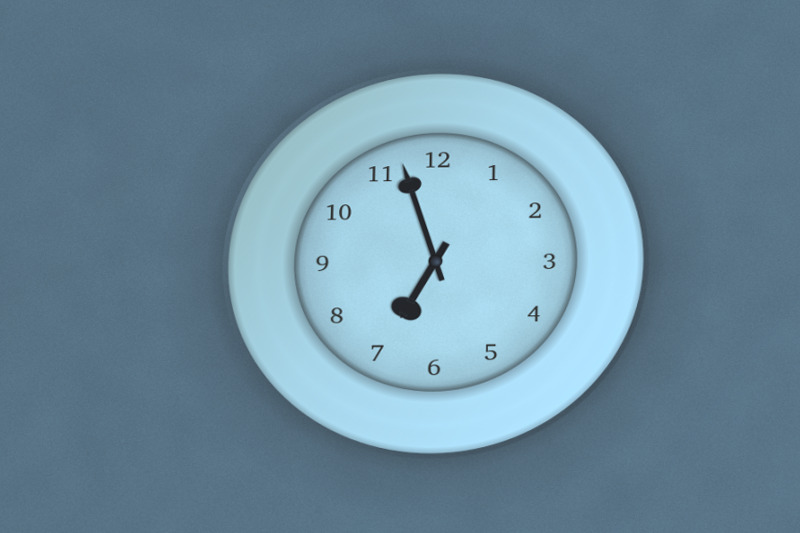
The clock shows 6 h 57 min
